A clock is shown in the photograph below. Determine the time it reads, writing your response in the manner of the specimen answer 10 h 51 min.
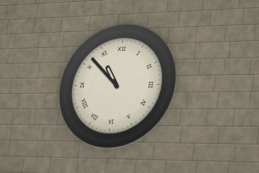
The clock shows 10 h 52 min
